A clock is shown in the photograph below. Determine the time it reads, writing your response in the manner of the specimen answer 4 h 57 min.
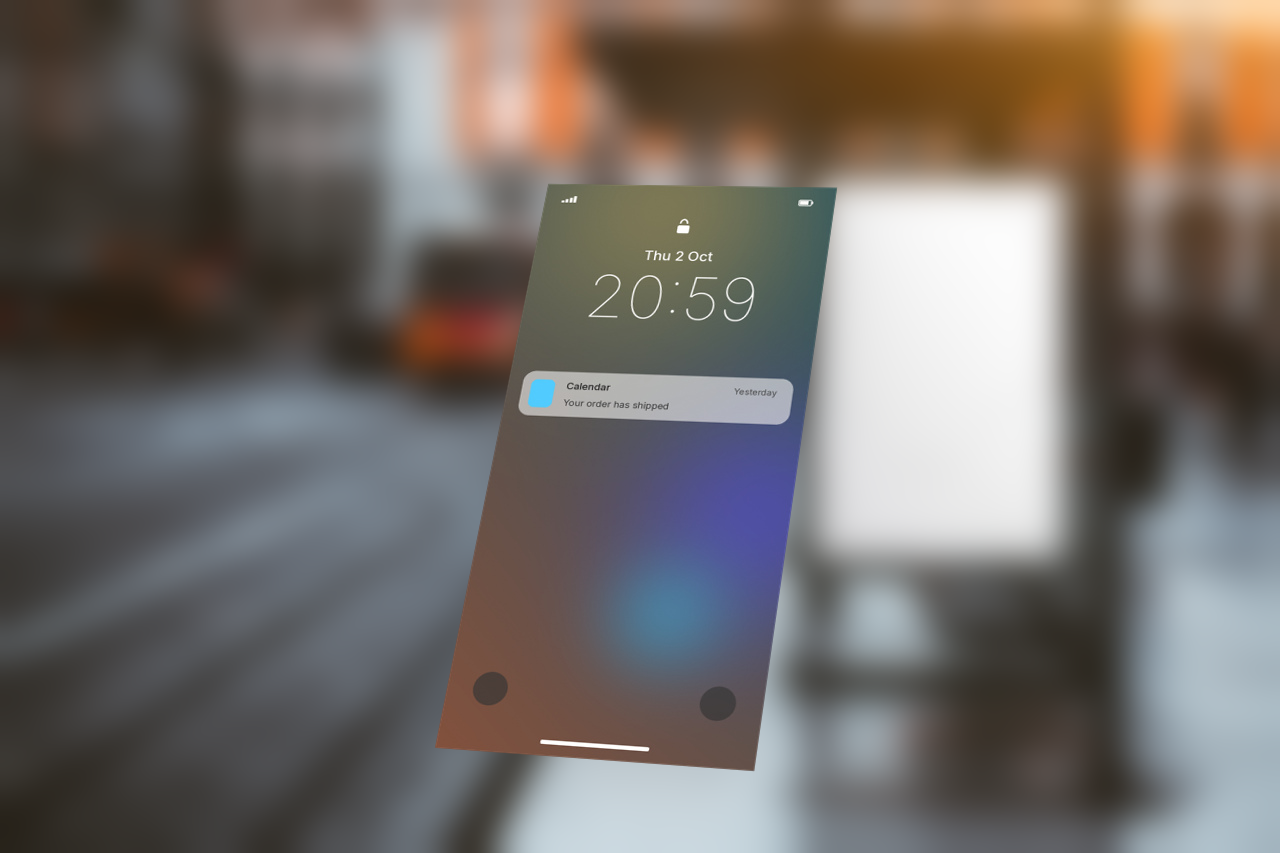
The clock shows 20 h 59 min
